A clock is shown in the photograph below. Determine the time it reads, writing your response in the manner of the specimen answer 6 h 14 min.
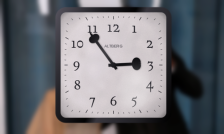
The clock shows 2 h 54 min
